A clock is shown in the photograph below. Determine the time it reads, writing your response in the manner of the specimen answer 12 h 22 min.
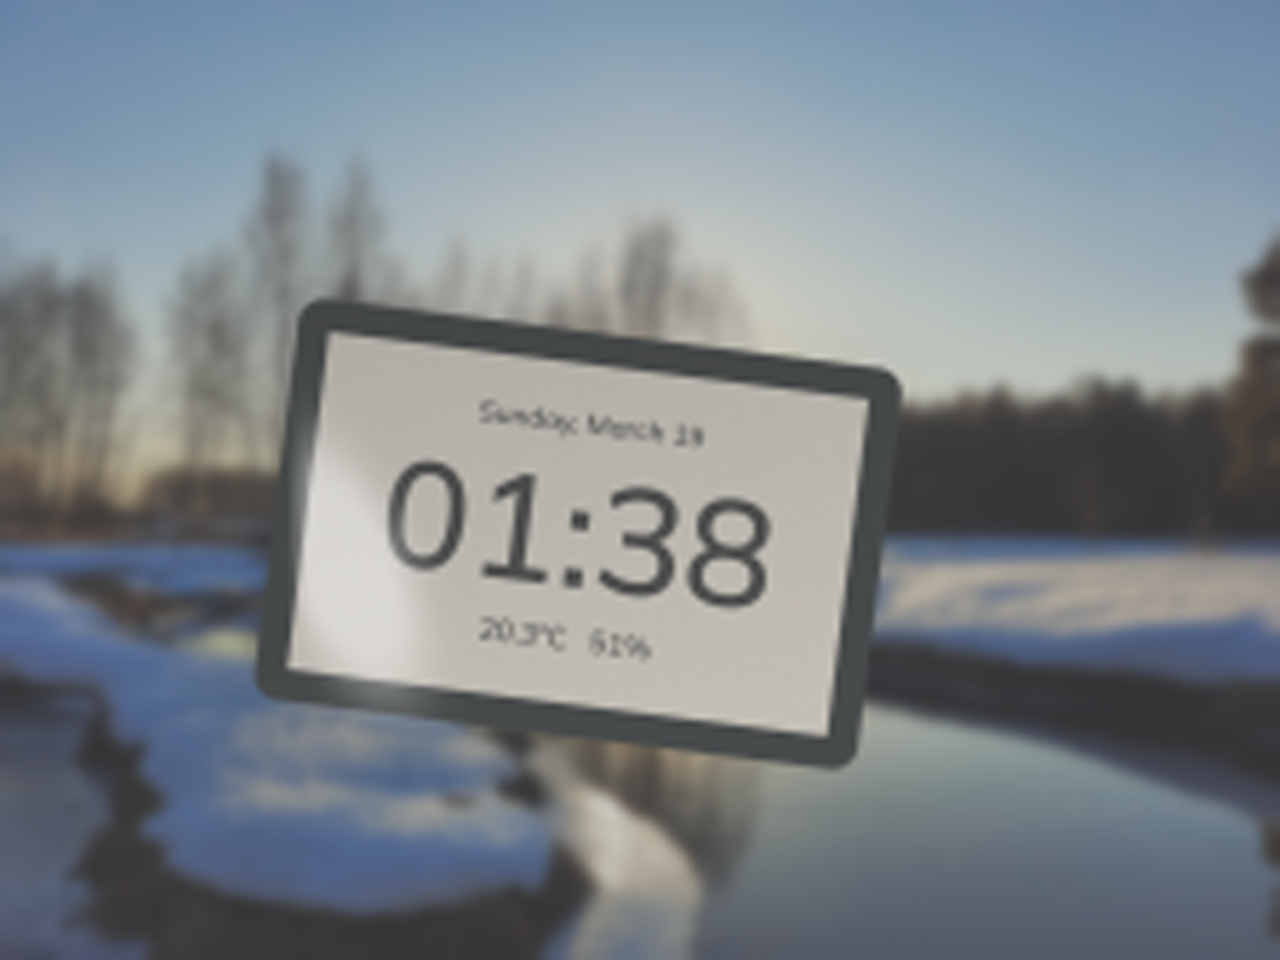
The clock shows 1 h 38 min
